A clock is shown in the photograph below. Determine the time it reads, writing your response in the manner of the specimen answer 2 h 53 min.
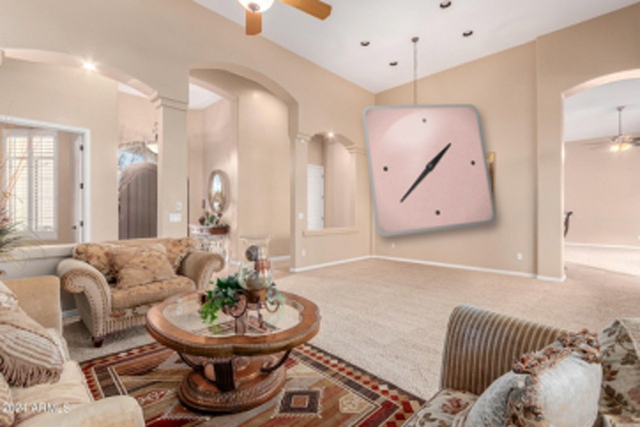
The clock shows 1 h 38 min
